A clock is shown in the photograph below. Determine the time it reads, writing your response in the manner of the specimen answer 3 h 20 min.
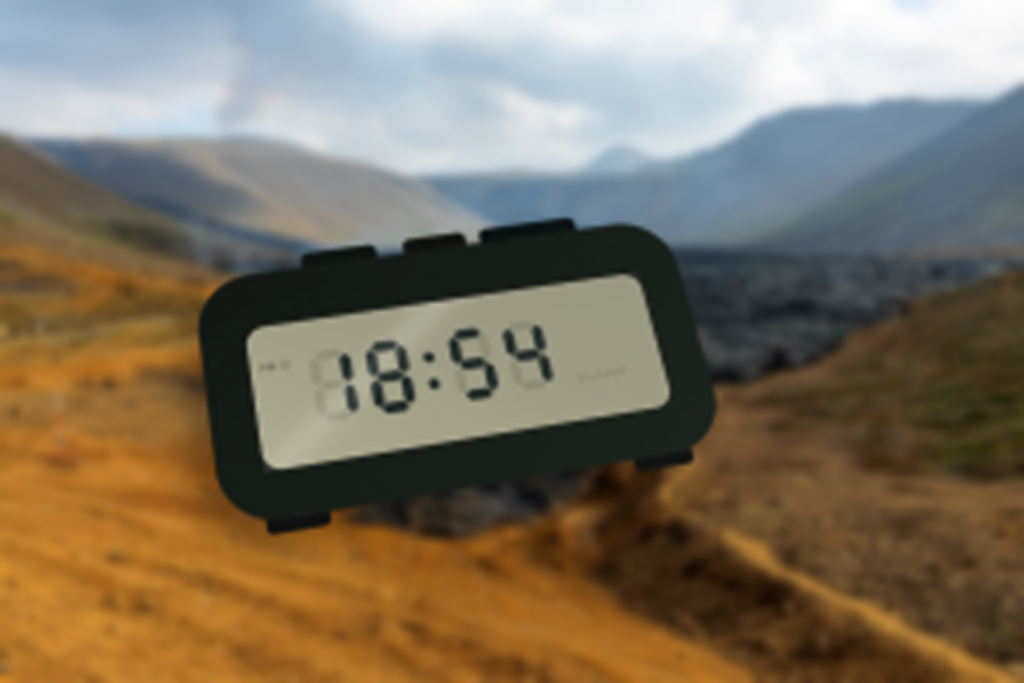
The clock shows 18 h 54 min
